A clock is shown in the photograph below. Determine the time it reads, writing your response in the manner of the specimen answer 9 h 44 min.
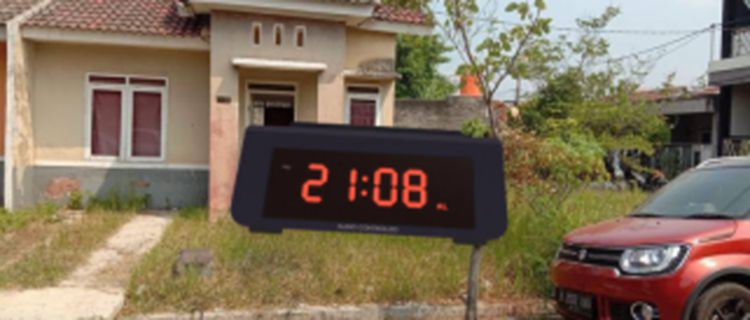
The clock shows 21 h 08 min
